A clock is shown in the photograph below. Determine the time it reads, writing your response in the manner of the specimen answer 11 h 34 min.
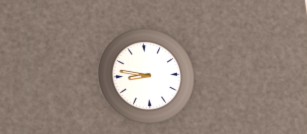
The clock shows 8 h 47 min
